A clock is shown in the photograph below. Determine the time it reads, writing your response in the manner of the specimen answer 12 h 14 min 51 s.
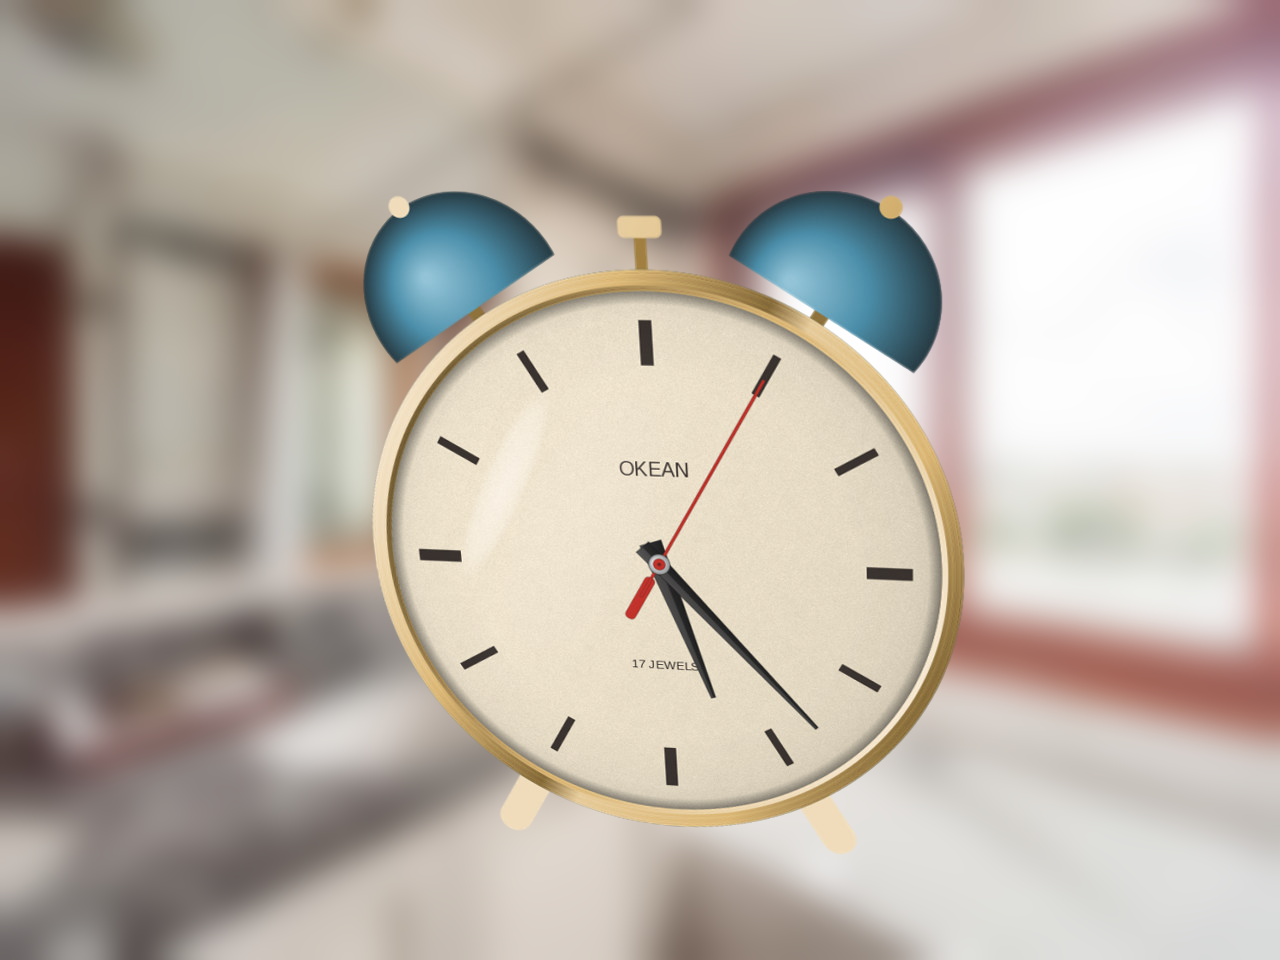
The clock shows 5 h 23 min 05 s
